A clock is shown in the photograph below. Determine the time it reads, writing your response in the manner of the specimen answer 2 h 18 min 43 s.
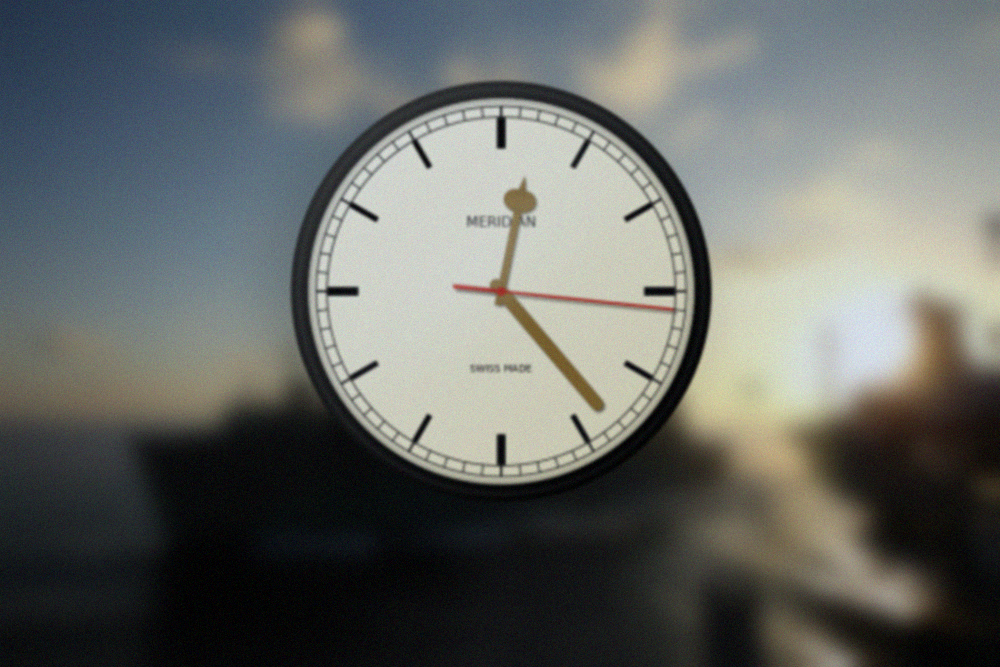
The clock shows 12 h 23 min 16 s
